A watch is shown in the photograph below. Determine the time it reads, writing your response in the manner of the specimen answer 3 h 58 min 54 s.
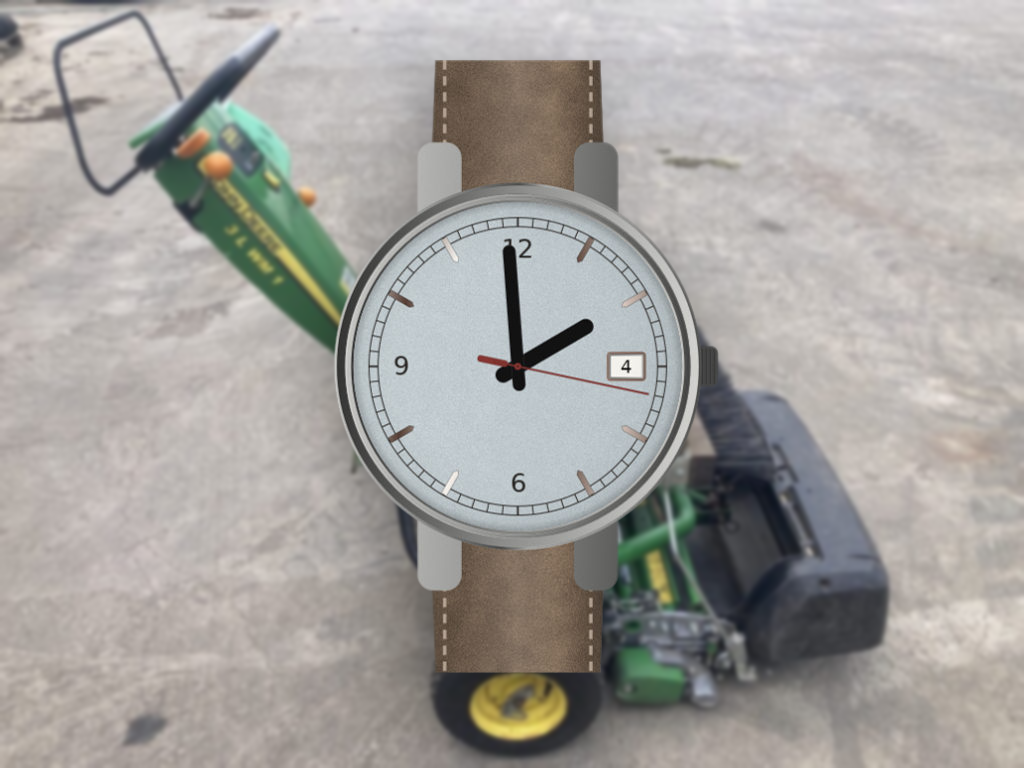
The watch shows 1 h 59 min 17 s
